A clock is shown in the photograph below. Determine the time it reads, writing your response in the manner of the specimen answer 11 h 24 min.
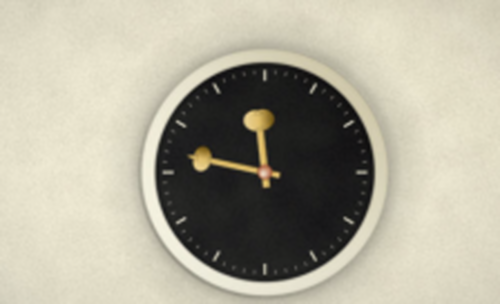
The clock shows 11 h 47 min
